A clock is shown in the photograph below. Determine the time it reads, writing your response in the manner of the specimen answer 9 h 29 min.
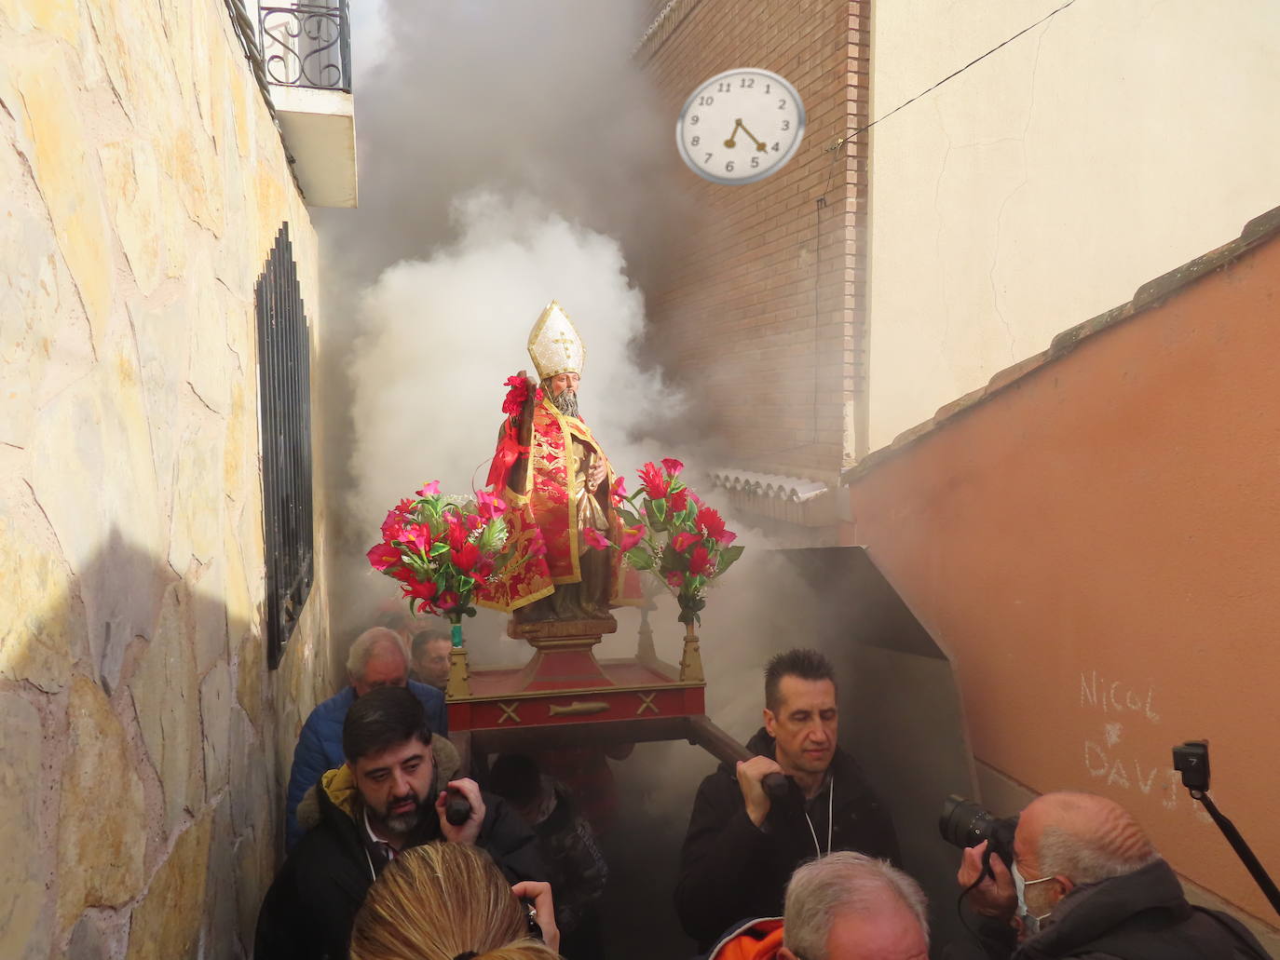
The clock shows 6 h 22 min
